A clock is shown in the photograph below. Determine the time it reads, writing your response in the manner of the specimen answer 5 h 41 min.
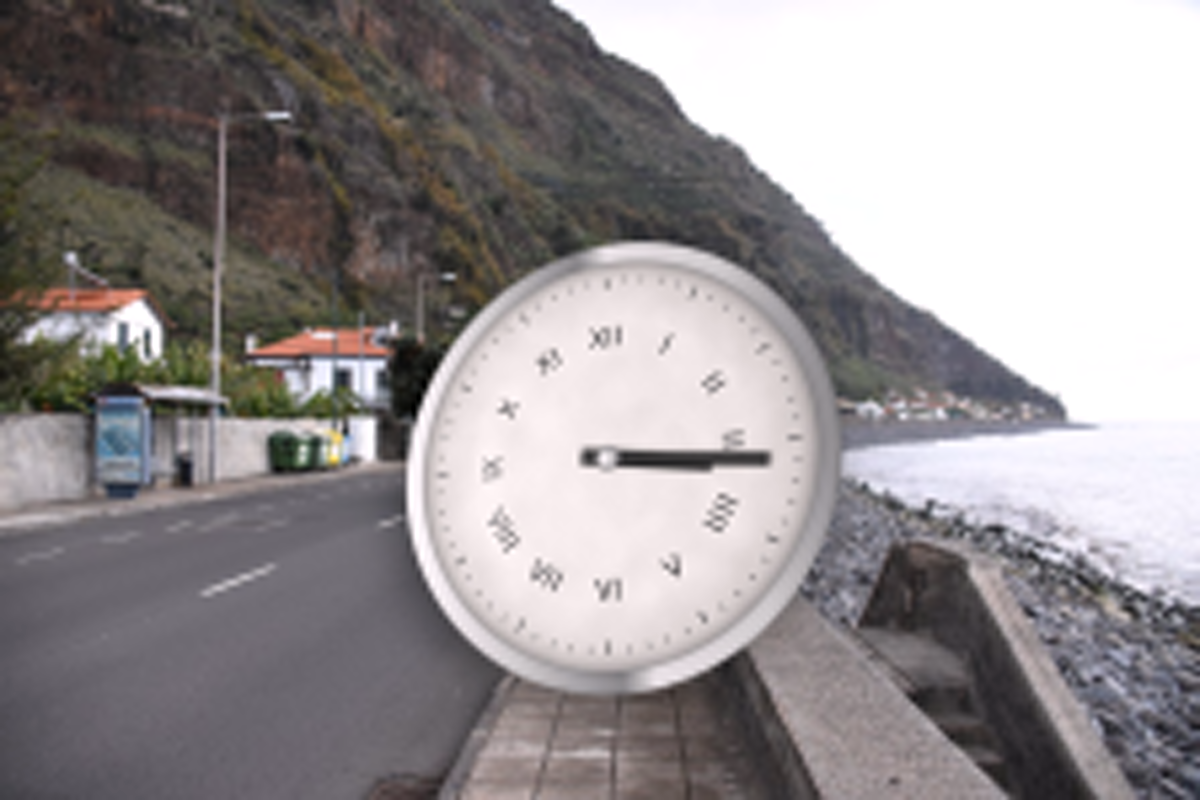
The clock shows 3 h 16 min
